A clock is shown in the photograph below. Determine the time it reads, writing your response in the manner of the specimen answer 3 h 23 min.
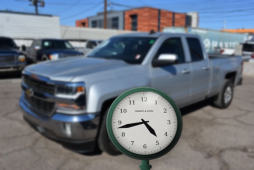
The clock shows 4 h 43 min
